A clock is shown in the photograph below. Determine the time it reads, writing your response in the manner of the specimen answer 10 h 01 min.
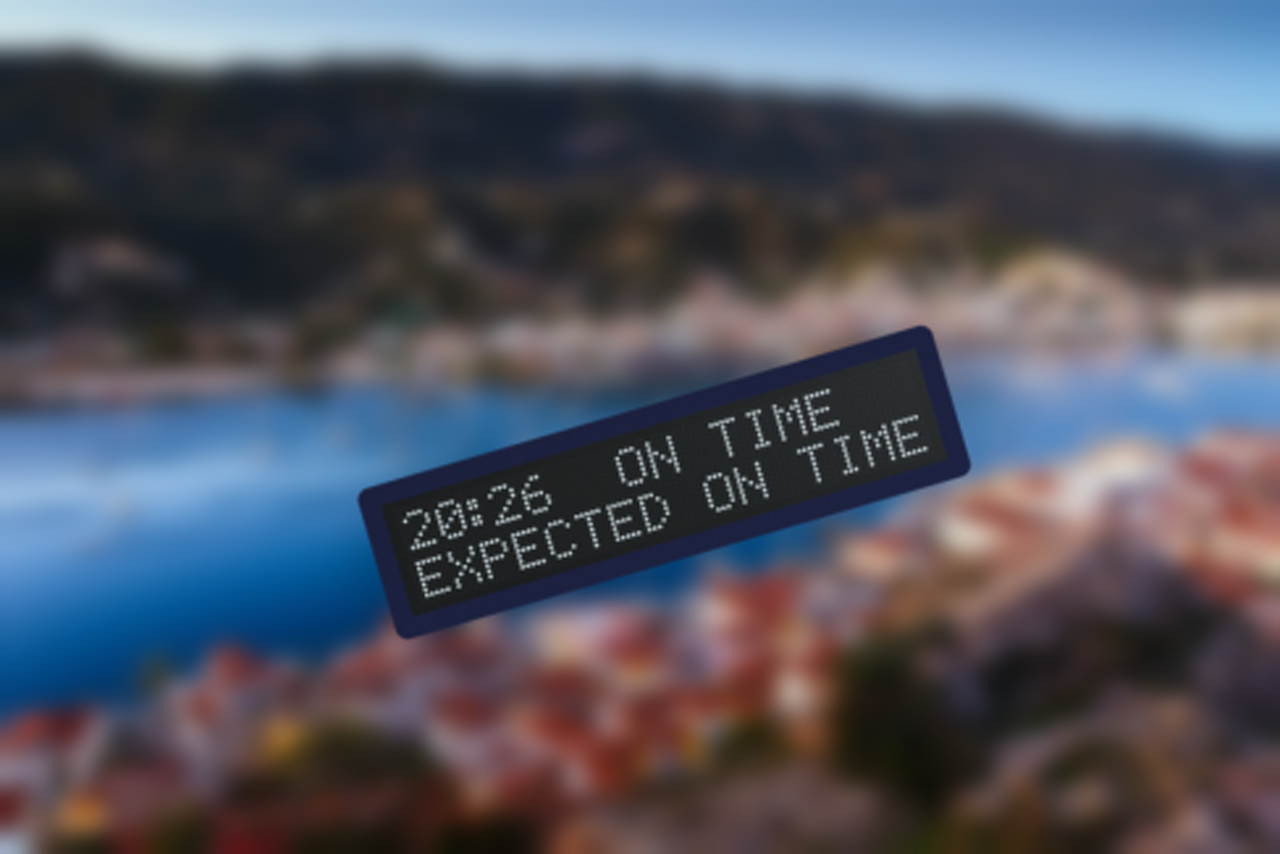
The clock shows 20 h 26 min
